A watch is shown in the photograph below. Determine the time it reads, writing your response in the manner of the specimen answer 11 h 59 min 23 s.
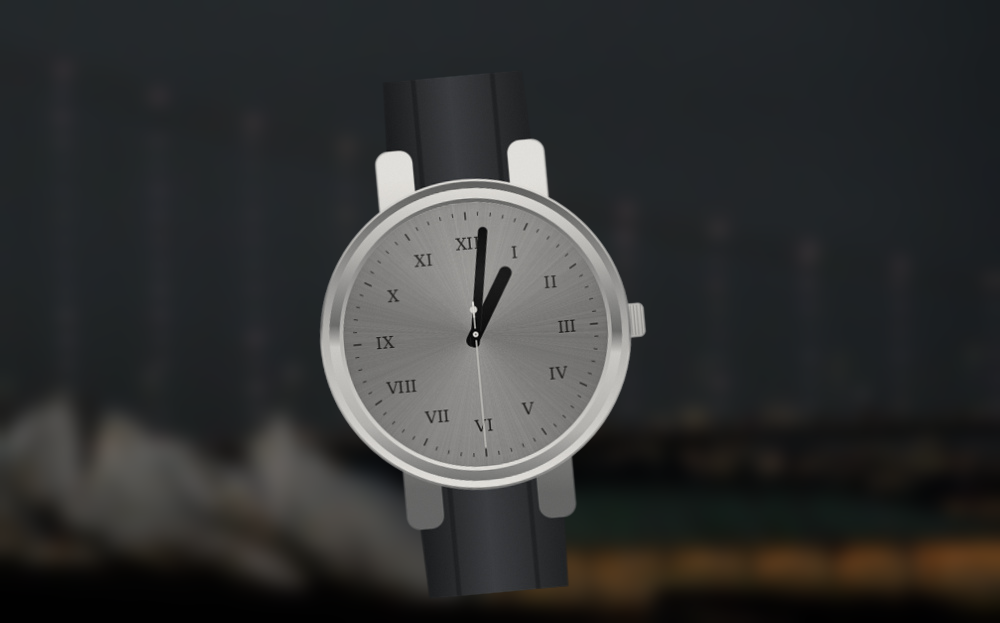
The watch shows 1 h 01 min 30 s
